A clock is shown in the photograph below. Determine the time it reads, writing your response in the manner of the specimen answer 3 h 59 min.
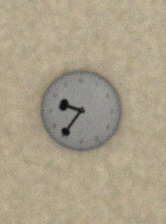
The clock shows 9 h 36 min
